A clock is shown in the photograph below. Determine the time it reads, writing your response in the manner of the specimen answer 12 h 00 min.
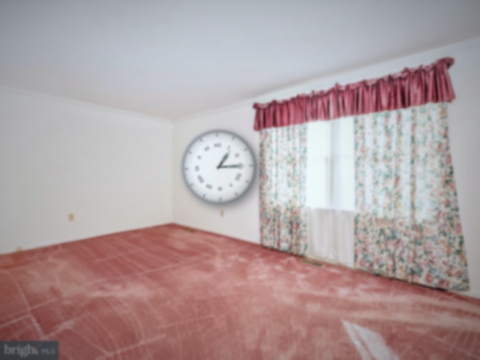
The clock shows 1 h 15 min
